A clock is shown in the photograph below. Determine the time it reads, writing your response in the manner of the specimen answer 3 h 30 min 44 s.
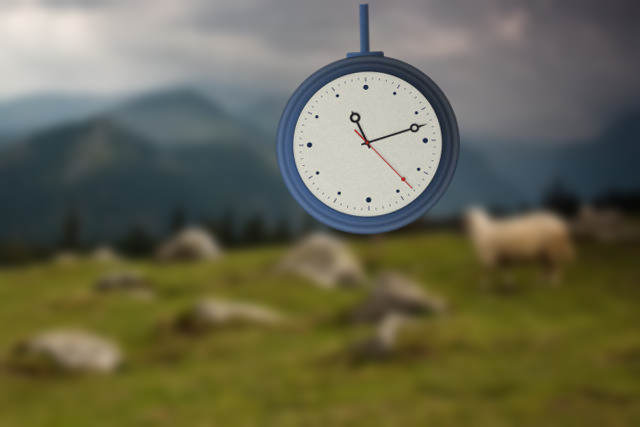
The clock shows 11 h 12 min 23 s
